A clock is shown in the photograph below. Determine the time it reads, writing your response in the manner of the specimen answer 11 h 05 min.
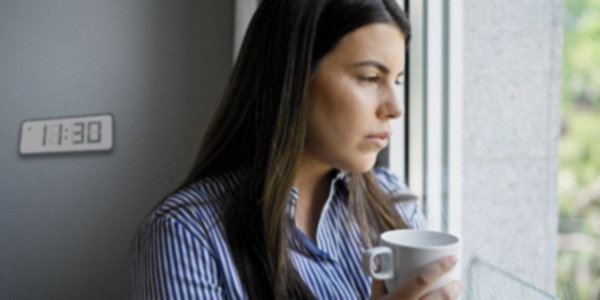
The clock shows 11 h 30 min
